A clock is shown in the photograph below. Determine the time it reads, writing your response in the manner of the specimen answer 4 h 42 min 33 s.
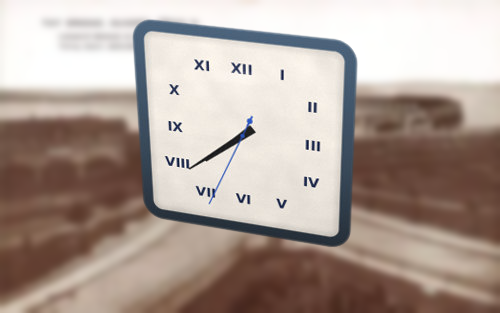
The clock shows 7 h 38 min 34 s
